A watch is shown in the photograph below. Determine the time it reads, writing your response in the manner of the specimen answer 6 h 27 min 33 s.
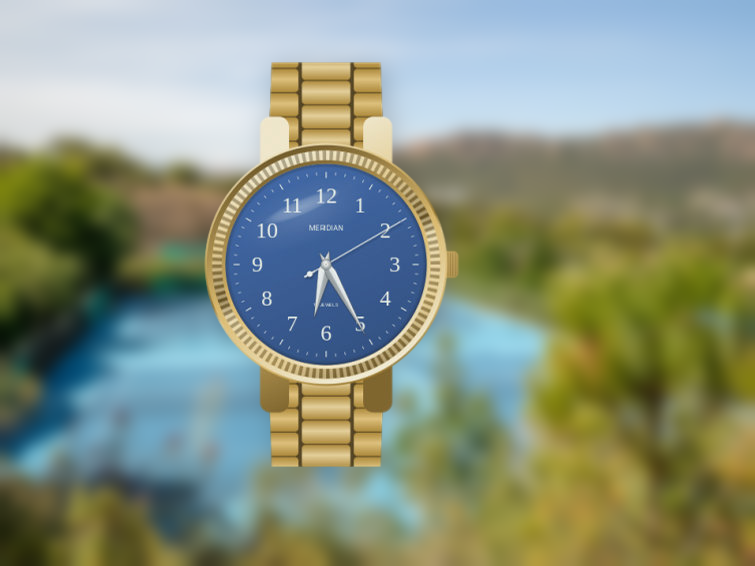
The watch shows 6 h 25 min 10 s
